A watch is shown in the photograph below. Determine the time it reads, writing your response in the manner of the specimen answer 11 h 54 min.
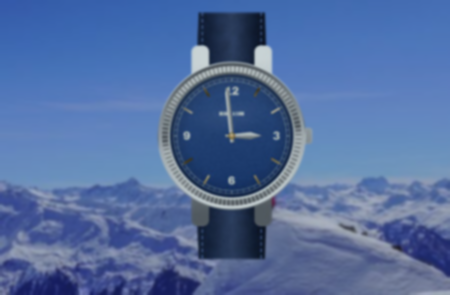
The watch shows 2 h 59 min
